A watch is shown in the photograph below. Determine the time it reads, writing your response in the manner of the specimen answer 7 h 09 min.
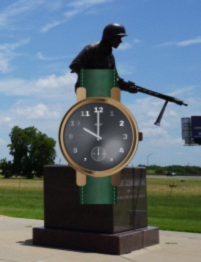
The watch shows 10 h 00 min
